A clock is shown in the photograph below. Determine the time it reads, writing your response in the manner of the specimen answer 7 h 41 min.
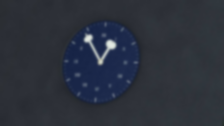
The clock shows 12 h 54 min
